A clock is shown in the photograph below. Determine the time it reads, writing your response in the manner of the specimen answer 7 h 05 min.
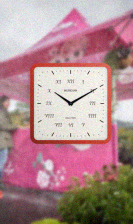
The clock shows 10 h 10 min
